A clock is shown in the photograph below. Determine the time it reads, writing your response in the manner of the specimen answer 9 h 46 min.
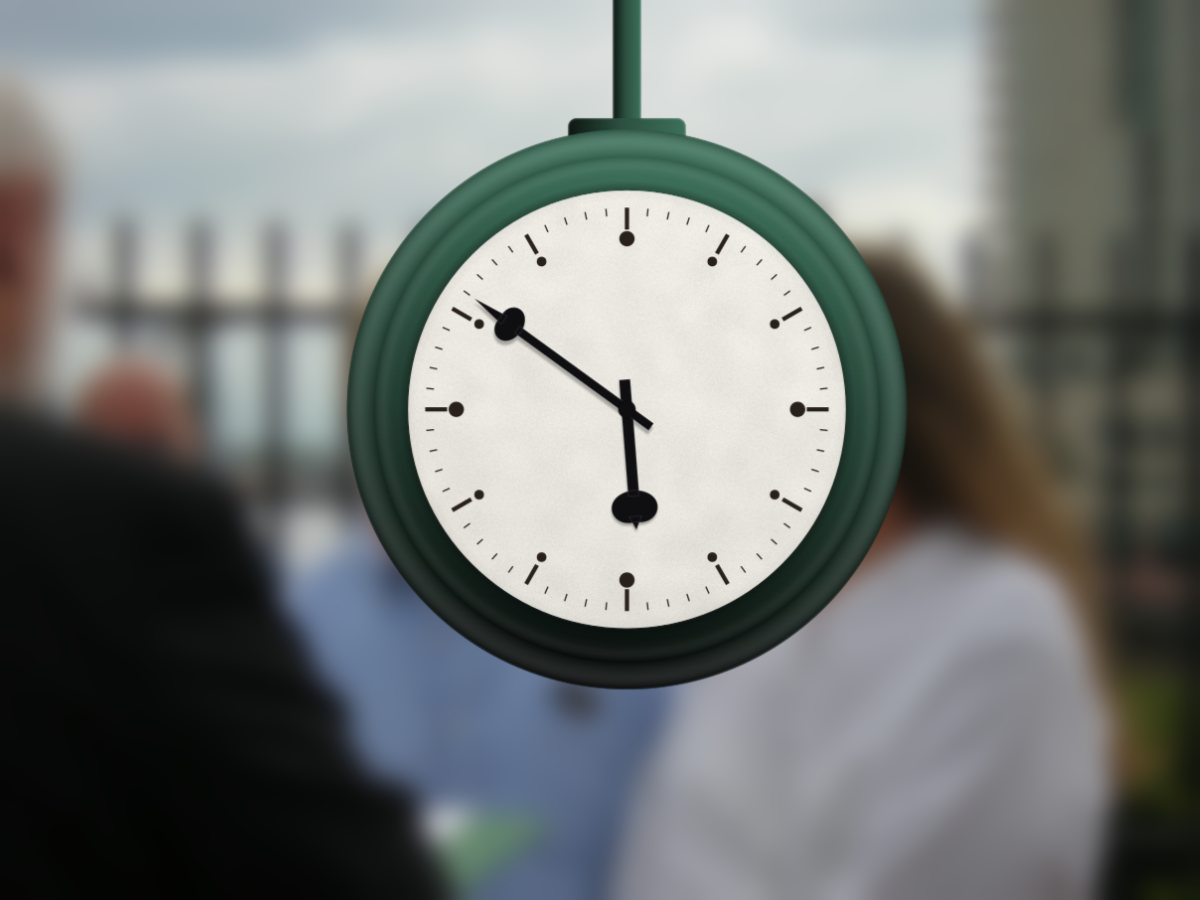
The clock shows 5 h 51 min
